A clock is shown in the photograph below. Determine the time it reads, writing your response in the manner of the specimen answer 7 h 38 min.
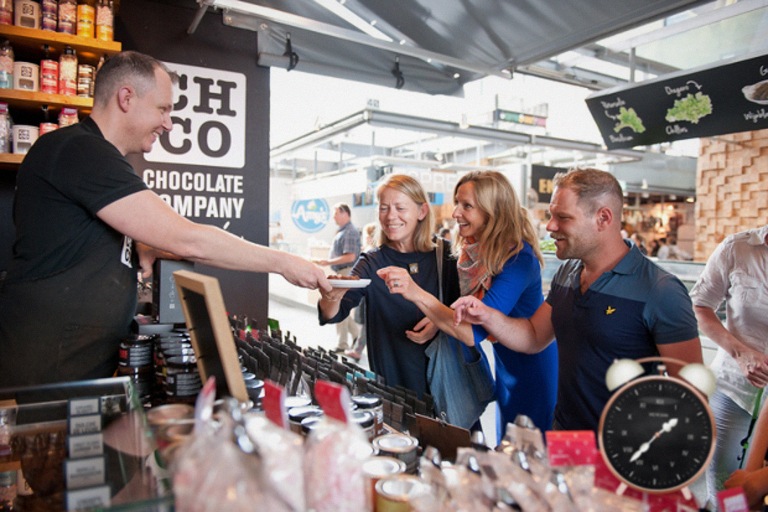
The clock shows 1 h 37 min
